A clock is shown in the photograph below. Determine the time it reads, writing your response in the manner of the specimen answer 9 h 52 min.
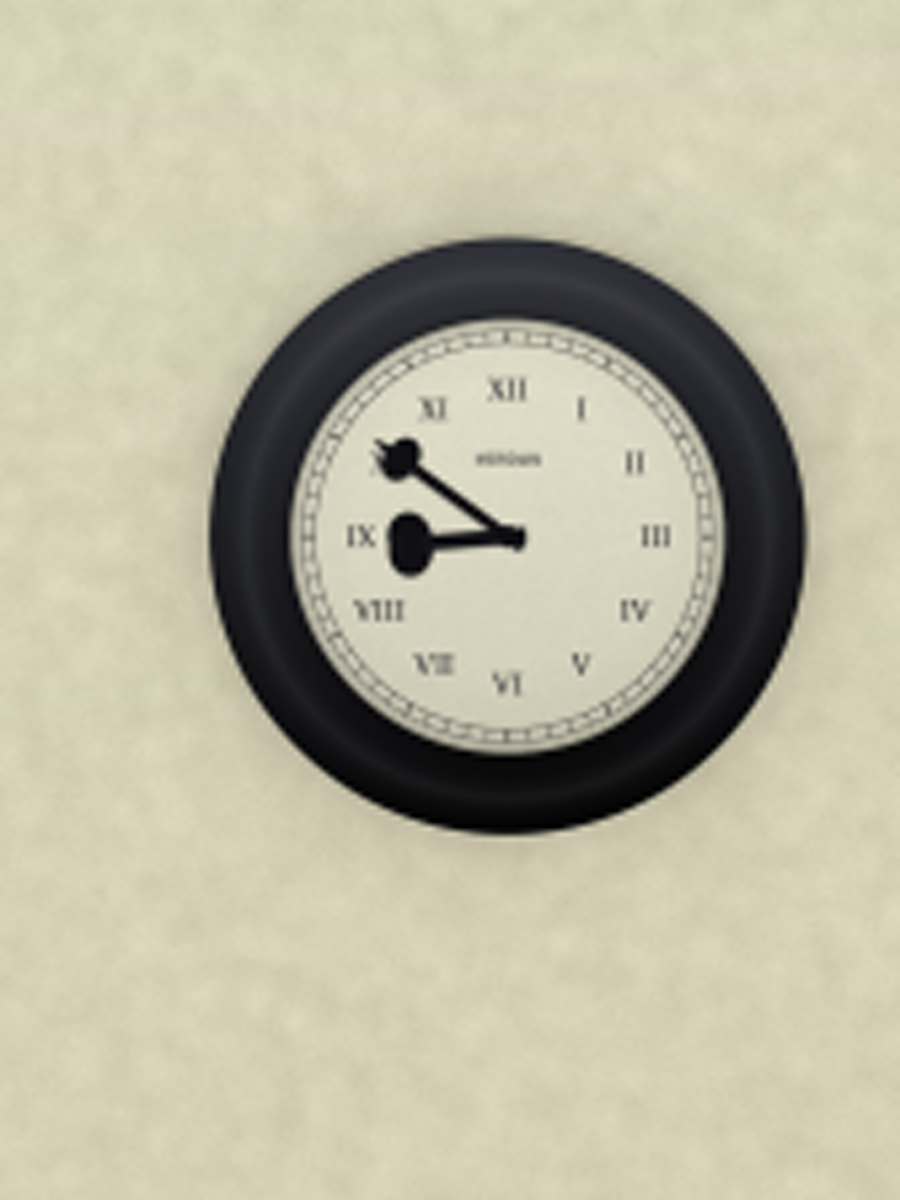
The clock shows 8 h 51 min
